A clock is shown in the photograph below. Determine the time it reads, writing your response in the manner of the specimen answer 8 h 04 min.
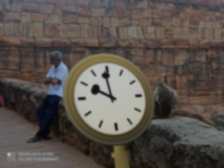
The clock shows 9 h 59 min
